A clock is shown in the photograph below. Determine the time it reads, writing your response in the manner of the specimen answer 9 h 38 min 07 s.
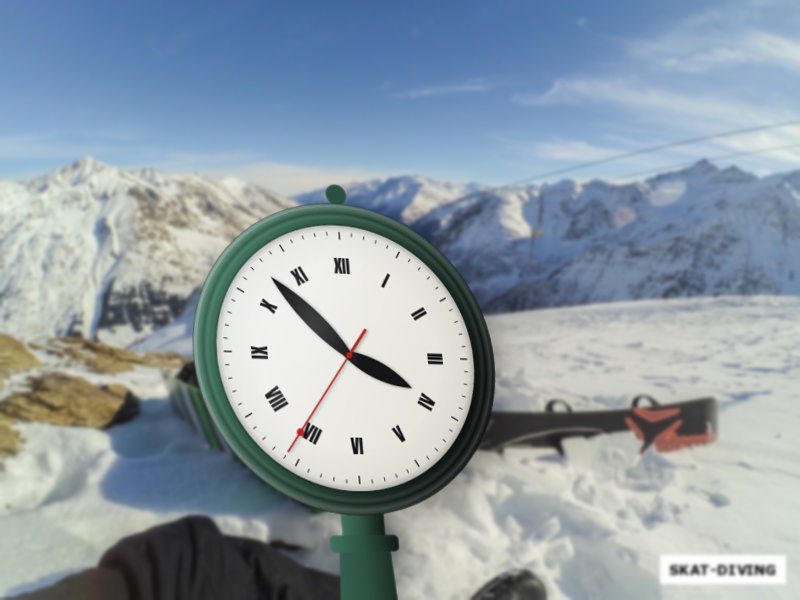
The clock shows 3 h 52 min 36 s
